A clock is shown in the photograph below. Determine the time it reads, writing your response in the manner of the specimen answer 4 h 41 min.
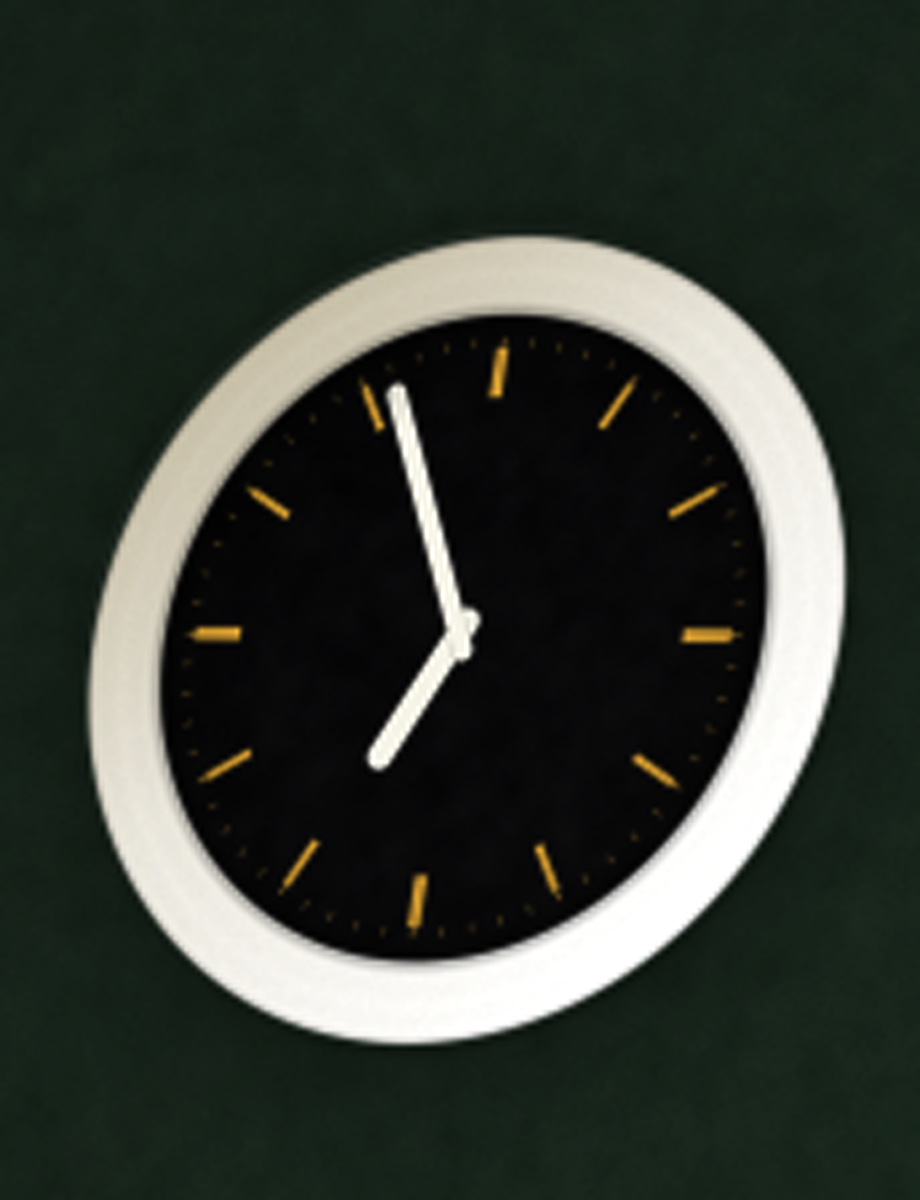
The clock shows 6 h 56 min
